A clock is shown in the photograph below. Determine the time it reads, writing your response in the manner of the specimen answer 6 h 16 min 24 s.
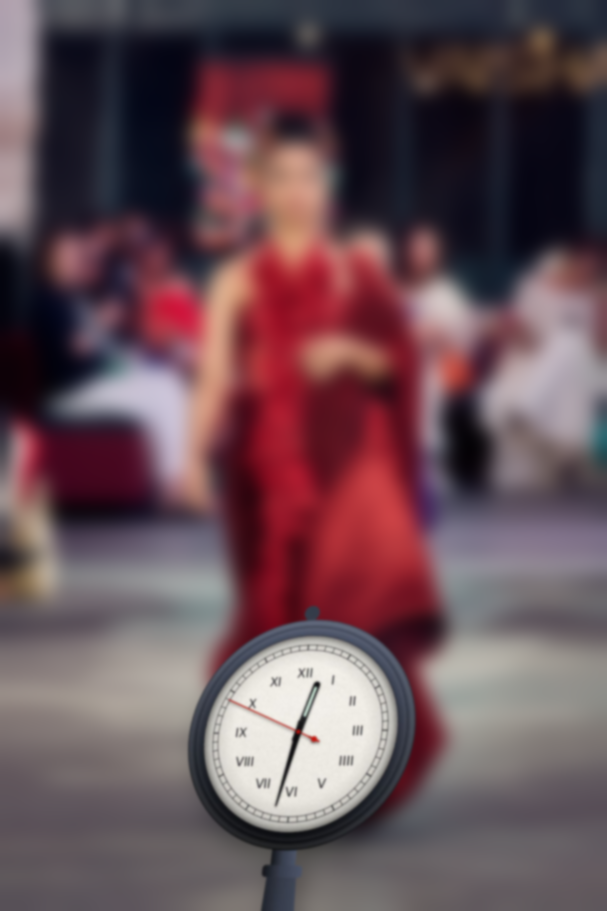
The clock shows 12 h 31 min 49 s
